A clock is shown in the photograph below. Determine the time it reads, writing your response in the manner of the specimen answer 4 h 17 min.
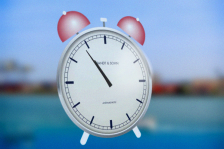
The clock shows 10 h 54 min
